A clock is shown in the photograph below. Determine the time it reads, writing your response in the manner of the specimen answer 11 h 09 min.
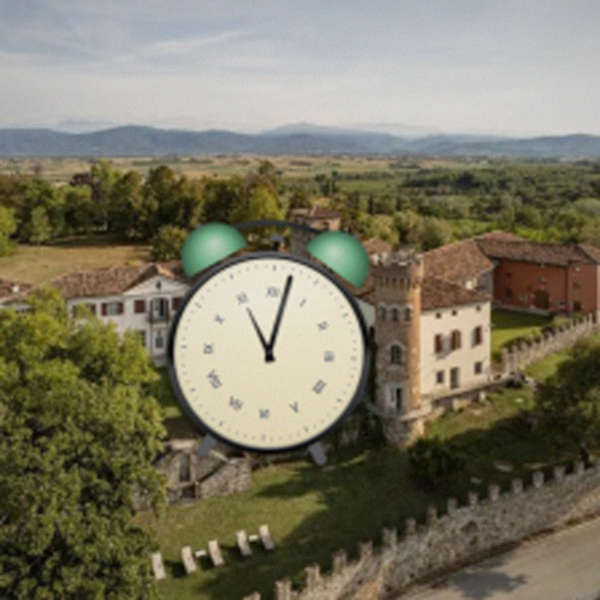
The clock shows 11 h 02 min
